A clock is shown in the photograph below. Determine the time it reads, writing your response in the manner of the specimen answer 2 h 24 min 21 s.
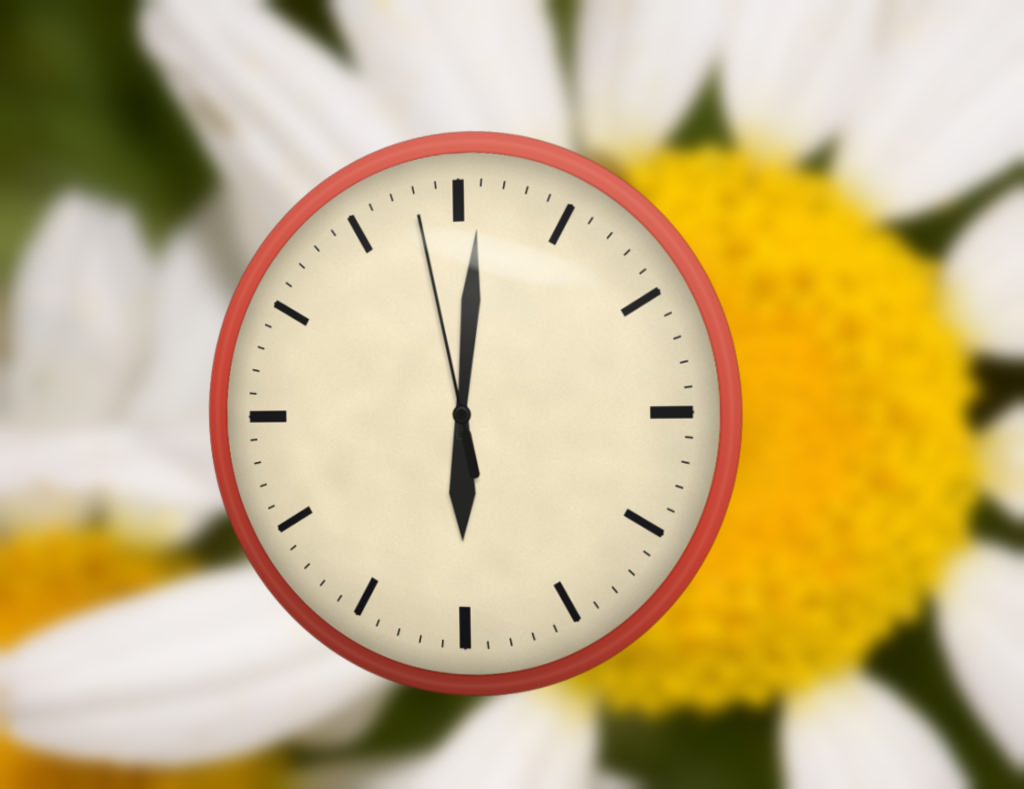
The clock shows 6 h 00 min 58 s
